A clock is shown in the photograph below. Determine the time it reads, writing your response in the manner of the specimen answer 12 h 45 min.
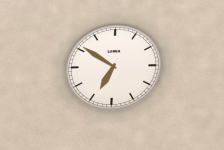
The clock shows 6 h 51 min
